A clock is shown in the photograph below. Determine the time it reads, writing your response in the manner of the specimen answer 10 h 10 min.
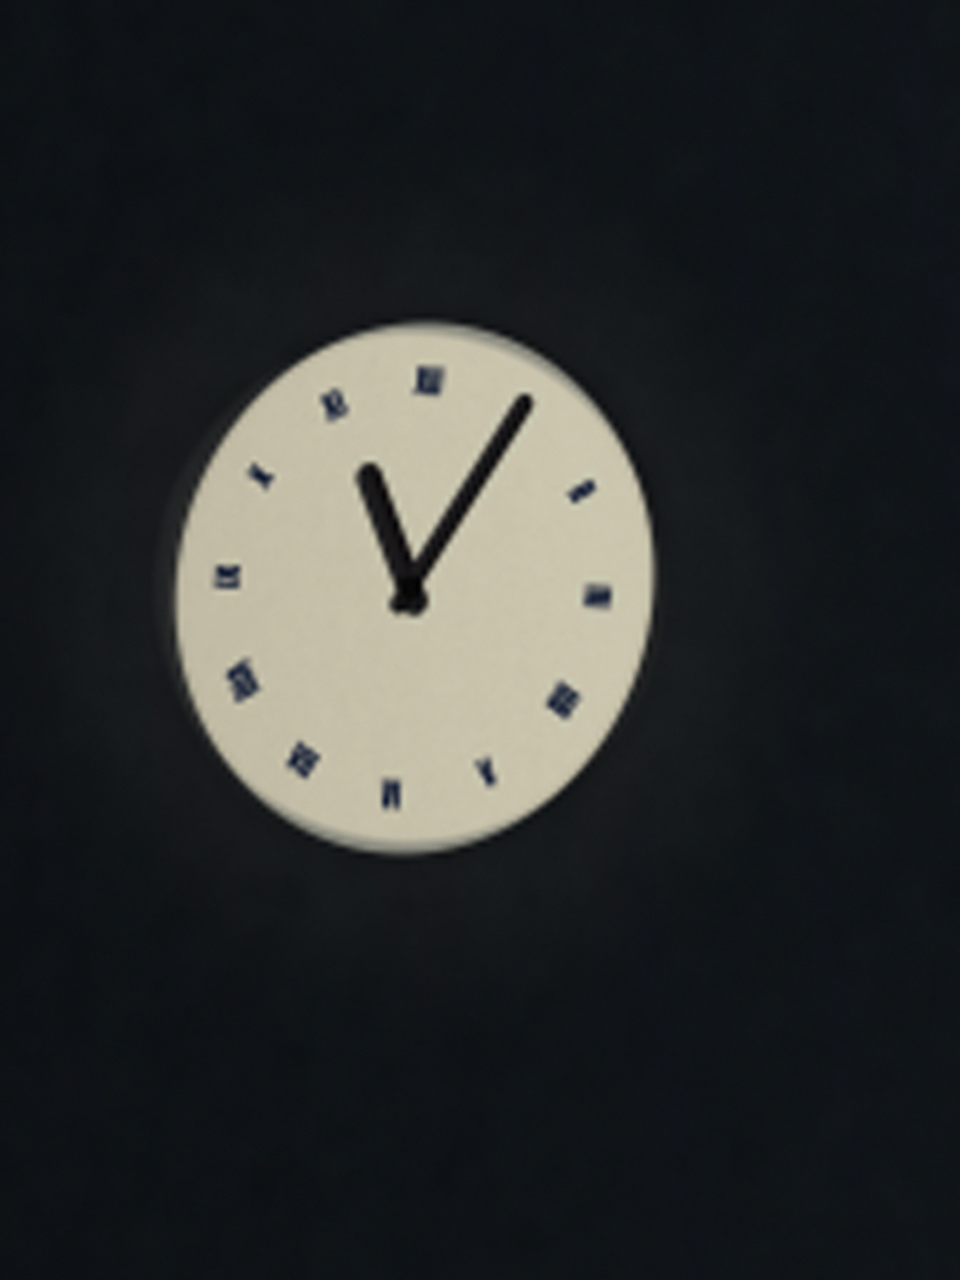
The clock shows 11 h 05 min
